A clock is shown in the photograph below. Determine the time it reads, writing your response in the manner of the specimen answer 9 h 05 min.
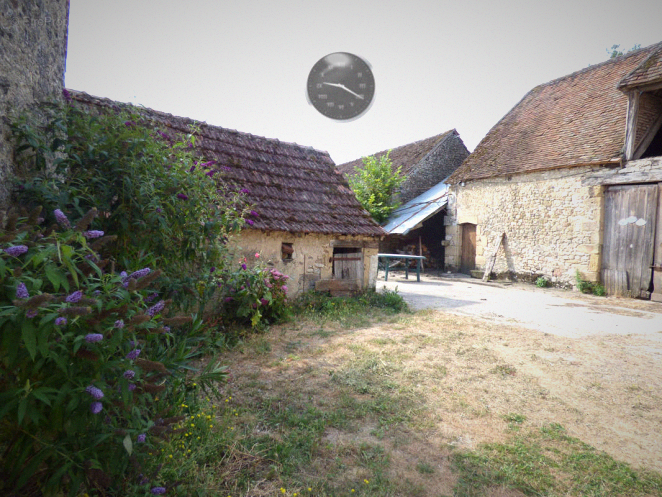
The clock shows 9 h 20 min
